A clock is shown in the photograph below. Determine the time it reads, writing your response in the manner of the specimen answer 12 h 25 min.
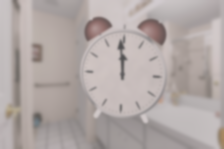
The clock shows 11 h 59 min
